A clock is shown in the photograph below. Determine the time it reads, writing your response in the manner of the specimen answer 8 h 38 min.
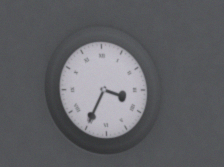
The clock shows 3 h 35 min
